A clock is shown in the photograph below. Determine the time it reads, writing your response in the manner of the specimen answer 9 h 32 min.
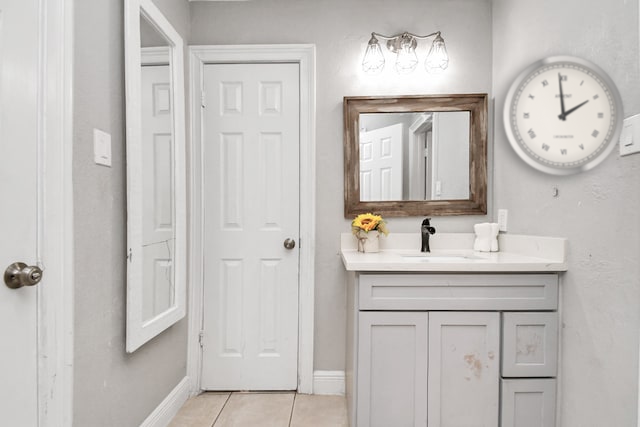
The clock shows 1 h 59 min
